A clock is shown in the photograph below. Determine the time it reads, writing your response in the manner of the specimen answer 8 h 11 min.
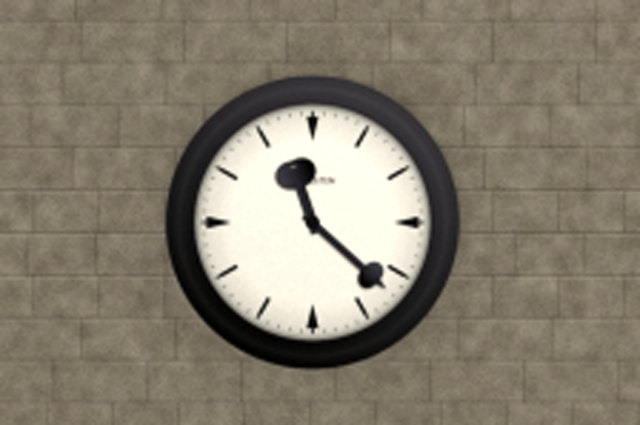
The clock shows 11 h 22 min
